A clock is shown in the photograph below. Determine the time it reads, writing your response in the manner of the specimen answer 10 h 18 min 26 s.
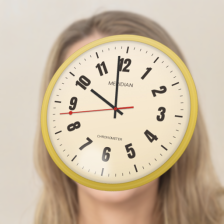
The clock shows 9 h 58 min 43 s
